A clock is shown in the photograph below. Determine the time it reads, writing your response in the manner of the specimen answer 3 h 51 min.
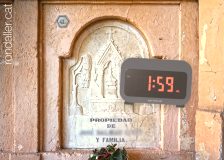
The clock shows 1 h 59 min
